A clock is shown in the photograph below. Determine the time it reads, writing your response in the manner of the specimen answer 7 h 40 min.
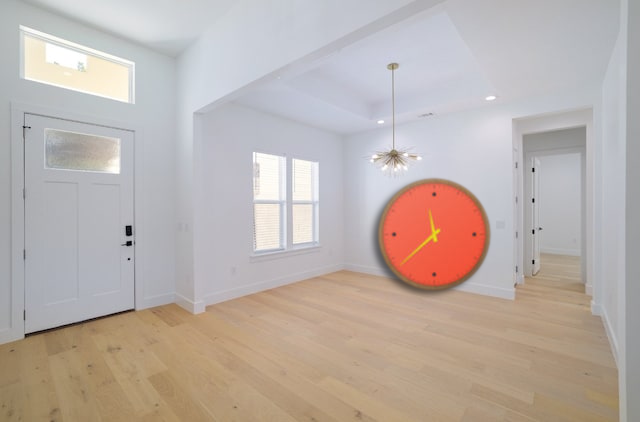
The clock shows 11 h 38 min
